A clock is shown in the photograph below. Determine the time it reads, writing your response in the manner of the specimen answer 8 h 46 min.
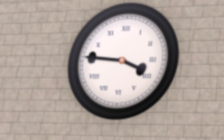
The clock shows 3 h 46 min
